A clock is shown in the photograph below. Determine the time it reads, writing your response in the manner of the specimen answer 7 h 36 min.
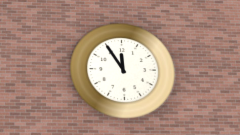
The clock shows 11 h 55 min
